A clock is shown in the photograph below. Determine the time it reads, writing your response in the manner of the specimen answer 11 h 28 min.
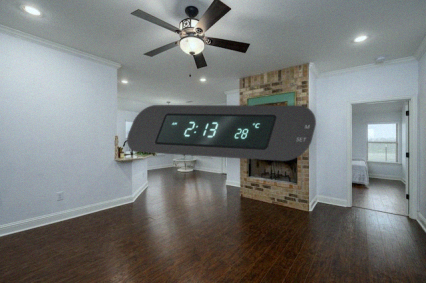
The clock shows 2 h 13 min
